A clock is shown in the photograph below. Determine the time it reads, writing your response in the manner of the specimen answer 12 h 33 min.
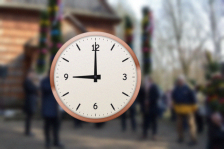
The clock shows 9 h 00 min
